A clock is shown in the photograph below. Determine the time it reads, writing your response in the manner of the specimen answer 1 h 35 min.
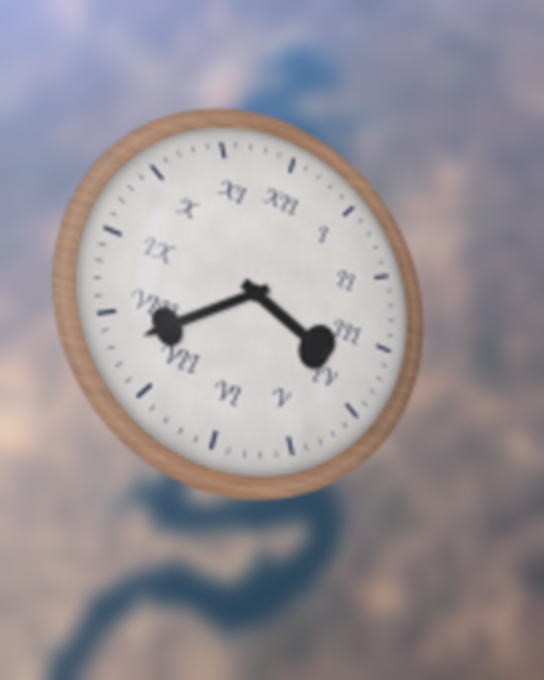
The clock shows 3 h 38 min
